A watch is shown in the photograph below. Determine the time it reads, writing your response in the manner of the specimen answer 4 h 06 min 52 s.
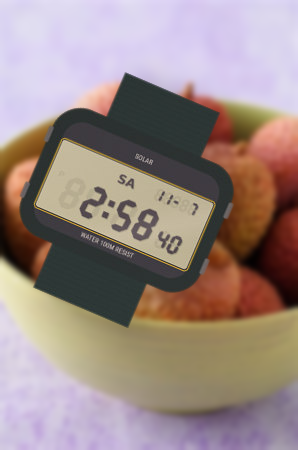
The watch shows 2 h 58 min 40 s
